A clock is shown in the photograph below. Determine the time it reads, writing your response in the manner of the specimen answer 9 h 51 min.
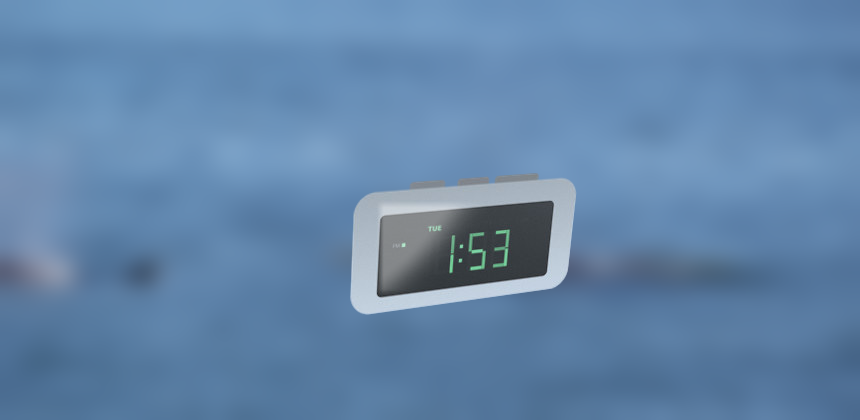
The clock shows 1 h 53 min
